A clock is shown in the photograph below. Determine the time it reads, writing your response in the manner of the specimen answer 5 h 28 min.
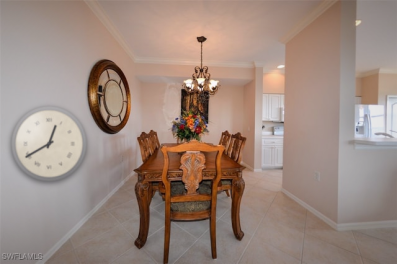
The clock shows 12 h 40 min
